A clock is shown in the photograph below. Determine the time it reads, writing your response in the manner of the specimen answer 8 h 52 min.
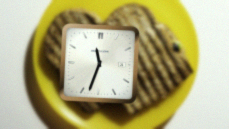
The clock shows 11 h 33 min
